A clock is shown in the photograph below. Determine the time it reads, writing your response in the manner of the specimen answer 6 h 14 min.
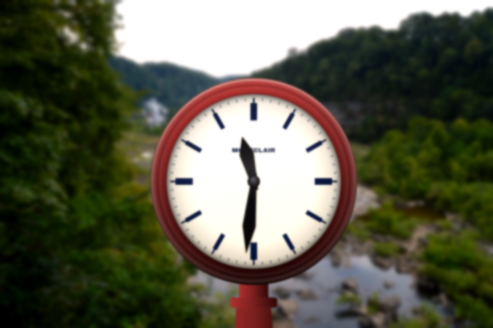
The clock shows 11 h 31 min
